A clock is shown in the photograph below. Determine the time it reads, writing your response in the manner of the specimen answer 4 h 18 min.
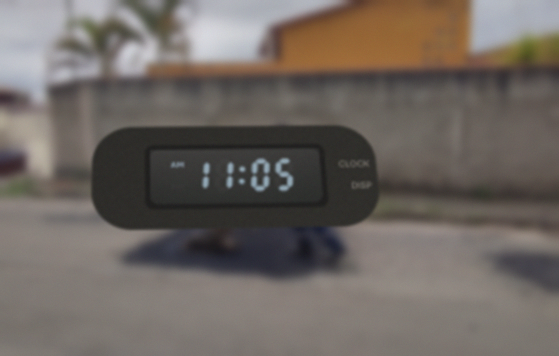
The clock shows 11 h 05 min
